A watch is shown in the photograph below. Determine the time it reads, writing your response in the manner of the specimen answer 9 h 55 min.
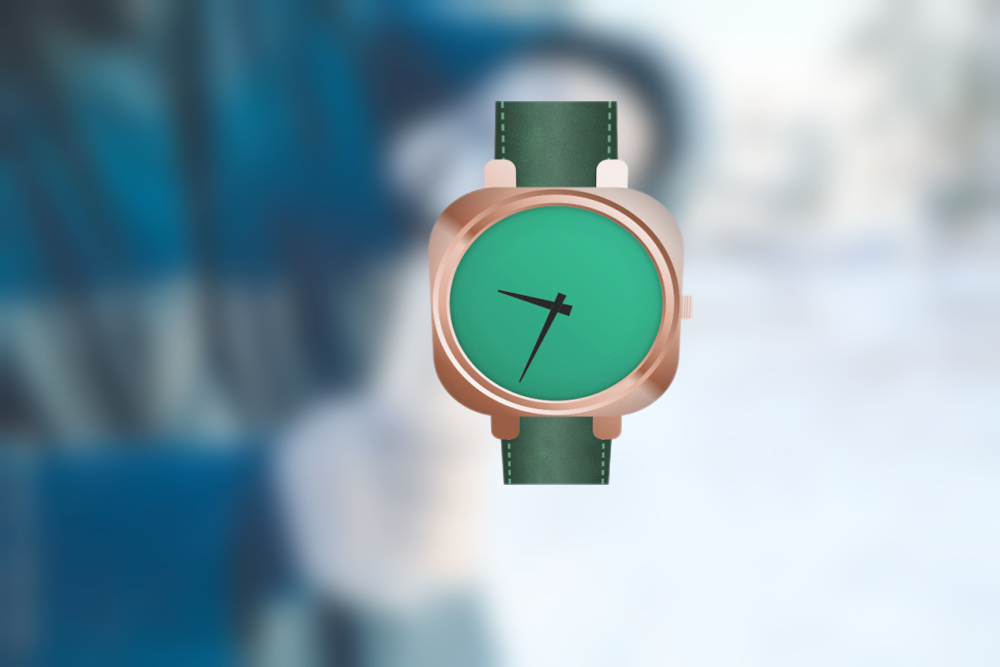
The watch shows 9 h 34 min
